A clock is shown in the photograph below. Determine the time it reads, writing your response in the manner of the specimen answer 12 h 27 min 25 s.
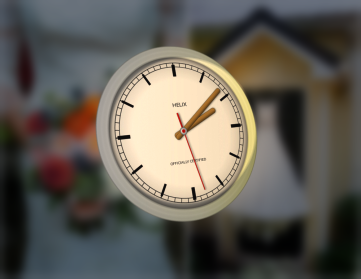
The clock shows 2 h 08 min 28 s
